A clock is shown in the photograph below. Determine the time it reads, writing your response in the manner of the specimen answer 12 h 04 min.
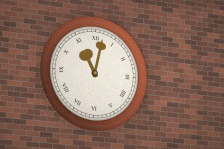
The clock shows 11 h 02 min
